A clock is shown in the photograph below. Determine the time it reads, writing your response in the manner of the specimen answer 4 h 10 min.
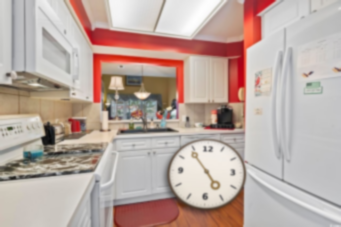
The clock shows 4 h 54 min
